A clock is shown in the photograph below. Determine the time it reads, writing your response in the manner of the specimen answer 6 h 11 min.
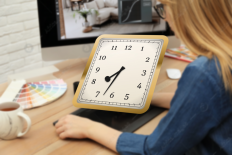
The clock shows 7 h 33 min
